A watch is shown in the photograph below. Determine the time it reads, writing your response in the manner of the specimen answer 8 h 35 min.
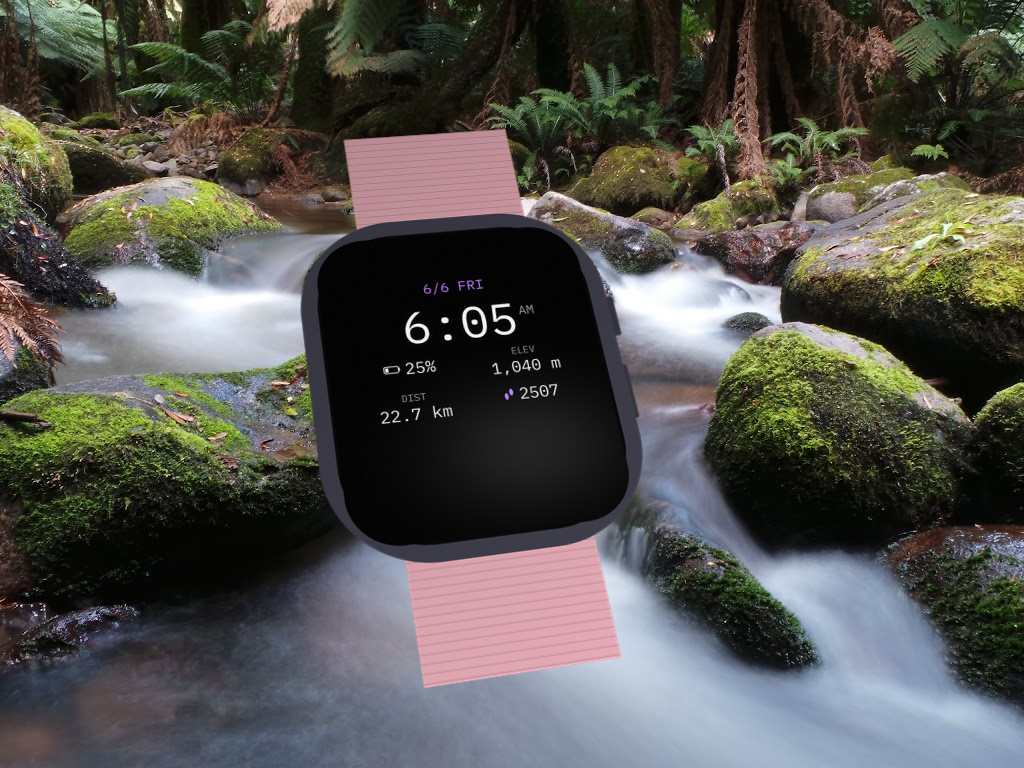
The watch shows 6 h 05 min
